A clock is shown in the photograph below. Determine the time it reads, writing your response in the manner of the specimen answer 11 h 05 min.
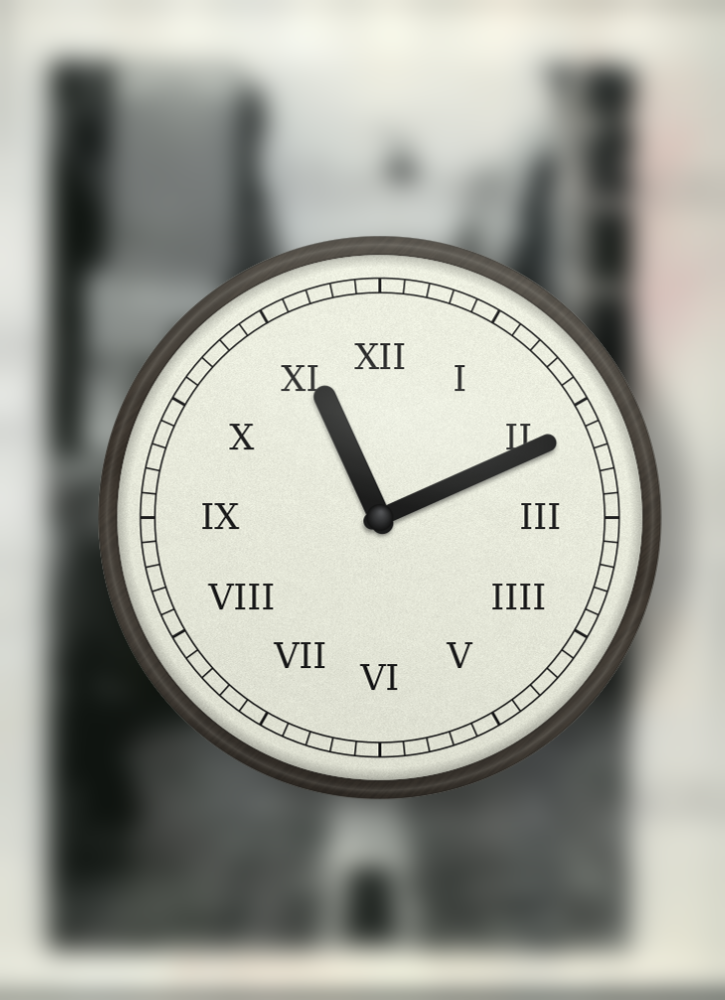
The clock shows 11 h 11 min
